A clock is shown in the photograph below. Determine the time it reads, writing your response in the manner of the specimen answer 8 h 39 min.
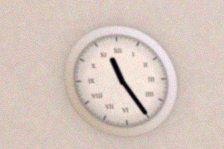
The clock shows 11 h 25 min
